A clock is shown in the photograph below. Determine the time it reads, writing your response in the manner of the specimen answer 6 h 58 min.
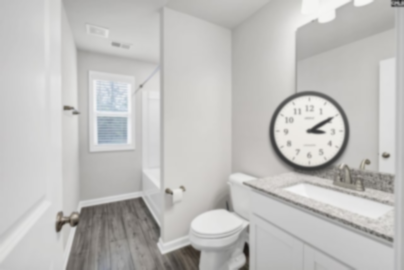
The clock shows 3 h 10 min
